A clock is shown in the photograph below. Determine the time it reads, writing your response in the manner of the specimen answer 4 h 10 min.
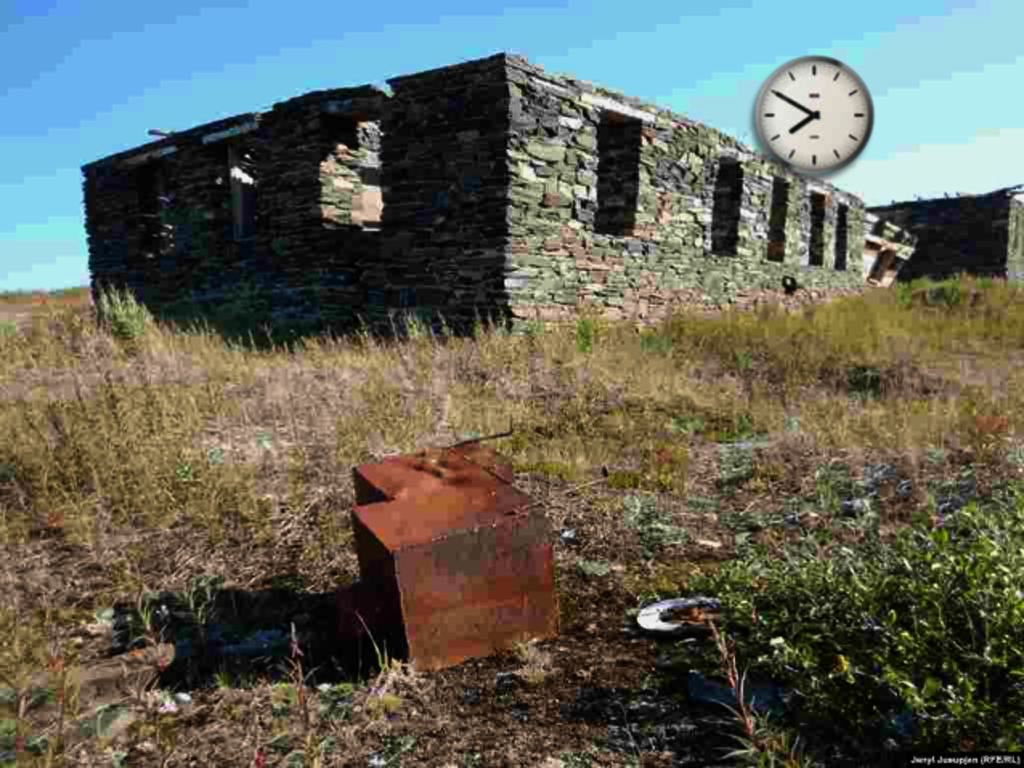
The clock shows 7 h 50 min
